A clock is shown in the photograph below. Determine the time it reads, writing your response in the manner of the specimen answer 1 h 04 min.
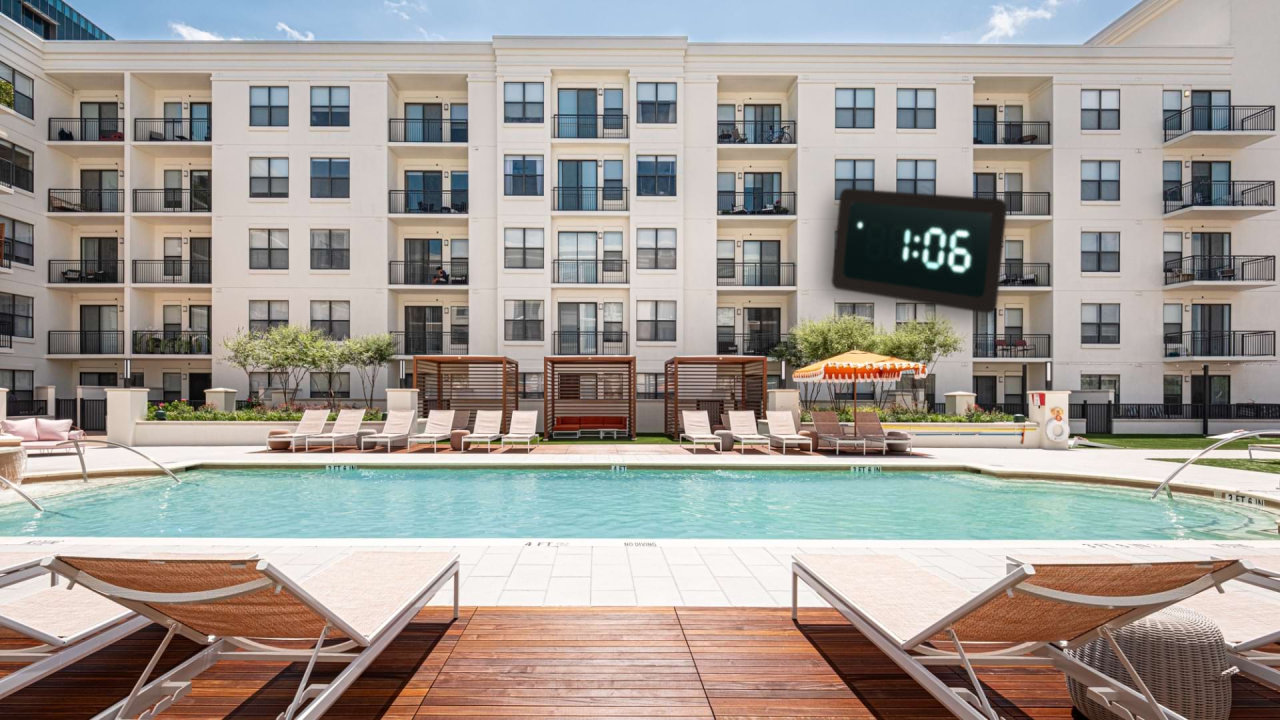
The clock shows 1 h 06 min
